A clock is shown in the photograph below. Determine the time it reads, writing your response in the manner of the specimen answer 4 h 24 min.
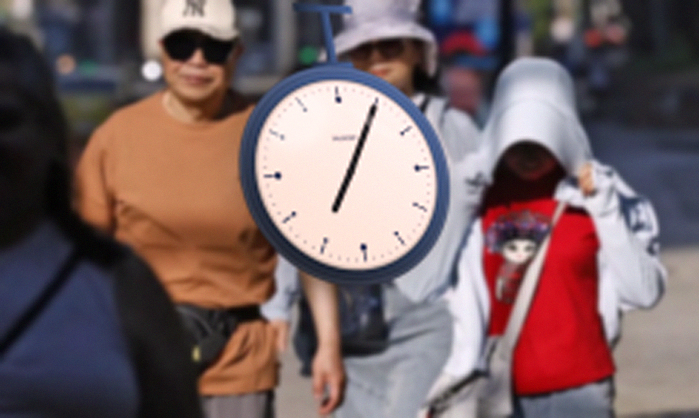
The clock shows 7 h 05 min
